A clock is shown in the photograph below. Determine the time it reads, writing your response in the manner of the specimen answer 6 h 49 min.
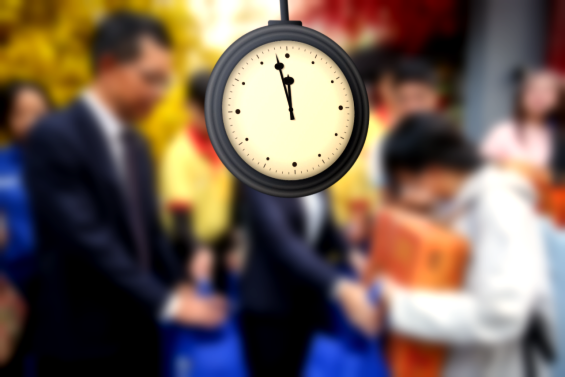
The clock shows 11 h 58 min
